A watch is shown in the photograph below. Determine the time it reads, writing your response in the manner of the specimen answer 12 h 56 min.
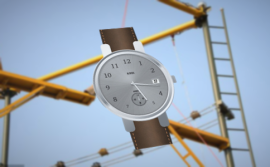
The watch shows 5 h 17 min
